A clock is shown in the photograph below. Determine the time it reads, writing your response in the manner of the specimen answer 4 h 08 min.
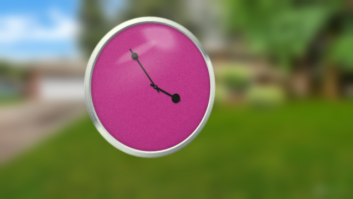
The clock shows 3 h 54 min
